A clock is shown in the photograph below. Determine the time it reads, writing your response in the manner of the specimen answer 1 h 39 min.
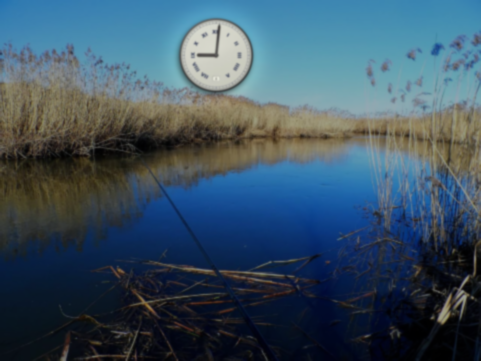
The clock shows 9 h 01 min
